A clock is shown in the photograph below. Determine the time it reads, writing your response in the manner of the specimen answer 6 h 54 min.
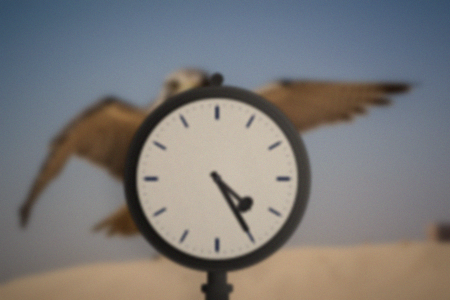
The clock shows 4 h 25 min
